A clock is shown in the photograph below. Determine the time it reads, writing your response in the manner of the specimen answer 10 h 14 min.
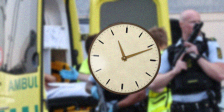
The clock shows 11 h 11 min
